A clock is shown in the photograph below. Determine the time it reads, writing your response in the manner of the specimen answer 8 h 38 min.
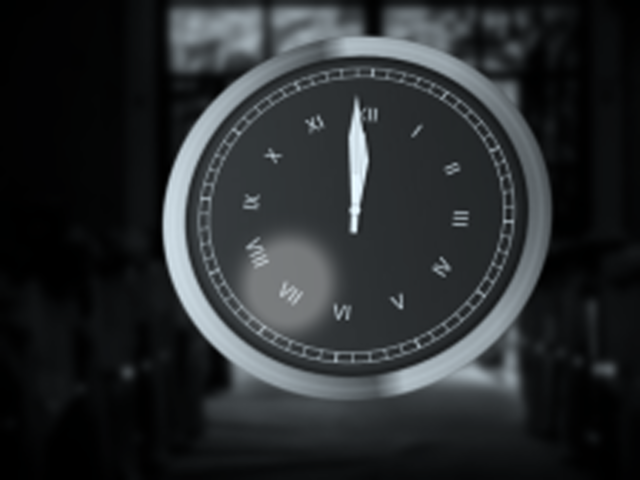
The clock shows 11 h 59 min
